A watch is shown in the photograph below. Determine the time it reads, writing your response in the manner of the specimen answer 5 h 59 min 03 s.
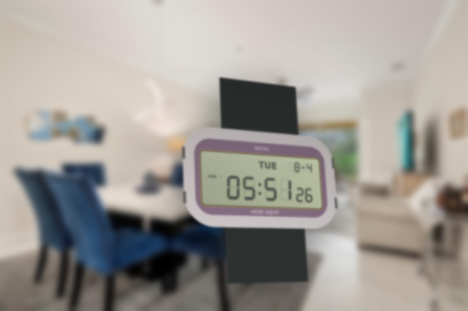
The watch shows 5 h 51 min 26 s
